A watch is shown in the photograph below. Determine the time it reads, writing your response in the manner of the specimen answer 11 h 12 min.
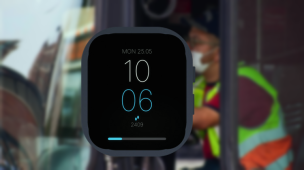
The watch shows 10 h 06 min
